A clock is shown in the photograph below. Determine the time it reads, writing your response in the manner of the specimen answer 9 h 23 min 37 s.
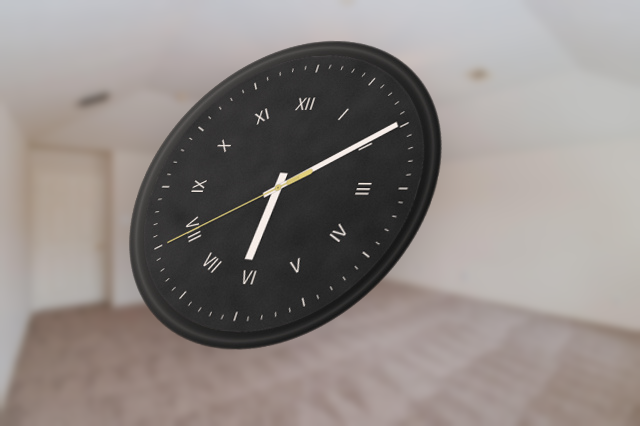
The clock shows 6 h 09 min 40 s
